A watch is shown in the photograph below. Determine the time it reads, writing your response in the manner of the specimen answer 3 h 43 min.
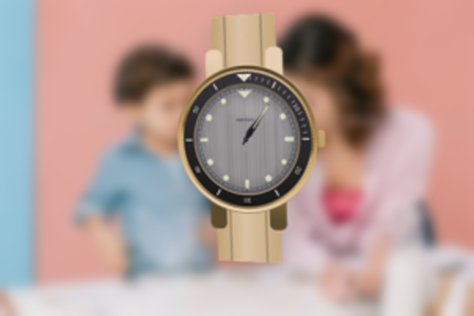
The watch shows 1 h 06 min
